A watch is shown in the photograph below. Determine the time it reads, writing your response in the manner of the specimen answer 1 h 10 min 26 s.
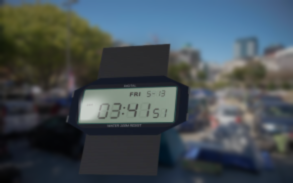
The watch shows 3 h 41 min 51 s
